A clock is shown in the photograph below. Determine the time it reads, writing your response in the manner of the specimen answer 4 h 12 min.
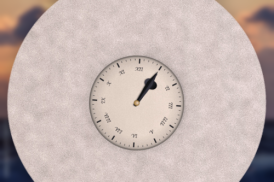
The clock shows 1 h 05 min
